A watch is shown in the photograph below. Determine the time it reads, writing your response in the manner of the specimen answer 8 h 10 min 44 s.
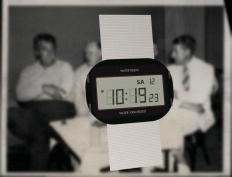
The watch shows 10 h 19 min 23 s
